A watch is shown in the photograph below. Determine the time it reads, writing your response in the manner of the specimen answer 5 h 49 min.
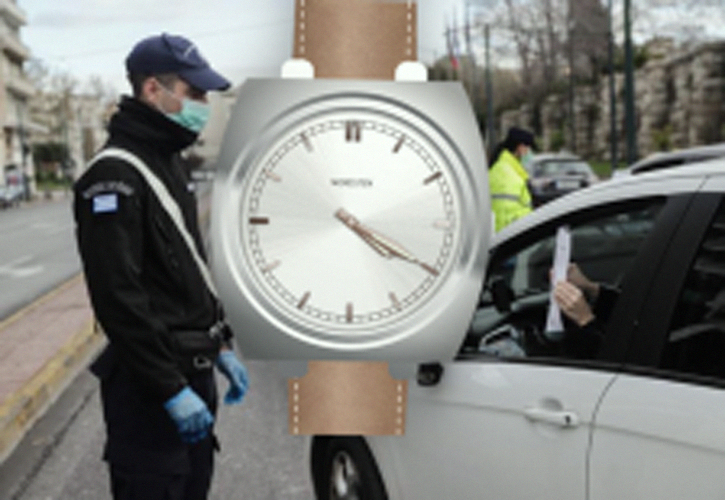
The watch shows 4 h 20 min
